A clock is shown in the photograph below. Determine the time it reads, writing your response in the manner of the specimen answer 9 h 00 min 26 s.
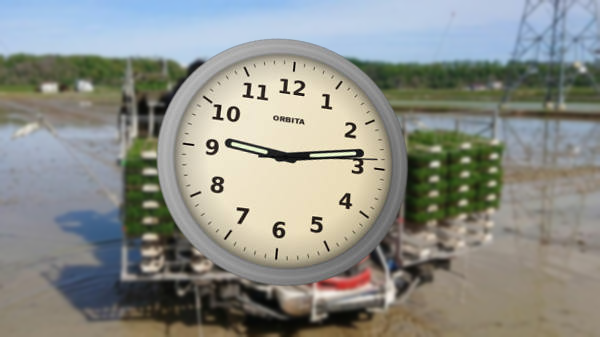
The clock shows 9 h 13 min 14 s
